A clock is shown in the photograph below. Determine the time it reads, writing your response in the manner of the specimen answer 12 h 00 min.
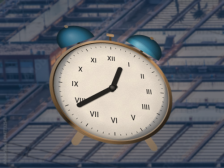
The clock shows 12 h 39 min
